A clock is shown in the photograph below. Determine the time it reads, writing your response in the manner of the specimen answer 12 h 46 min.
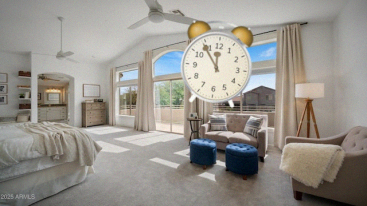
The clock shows 11 h 54 min
